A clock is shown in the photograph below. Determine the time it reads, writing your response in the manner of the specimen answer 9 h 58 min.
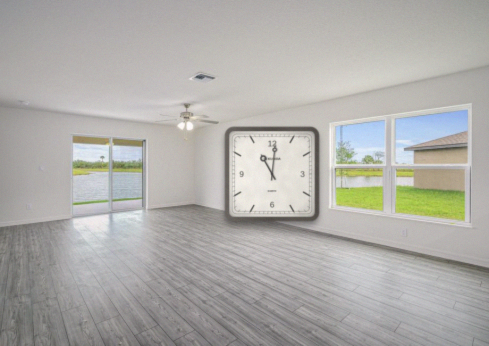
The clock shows 11 h 01 min
